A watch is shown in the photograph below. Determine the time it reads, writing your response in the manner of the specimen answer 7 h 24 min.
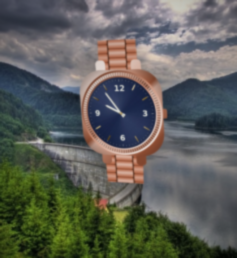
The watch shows 9 h 54 min
